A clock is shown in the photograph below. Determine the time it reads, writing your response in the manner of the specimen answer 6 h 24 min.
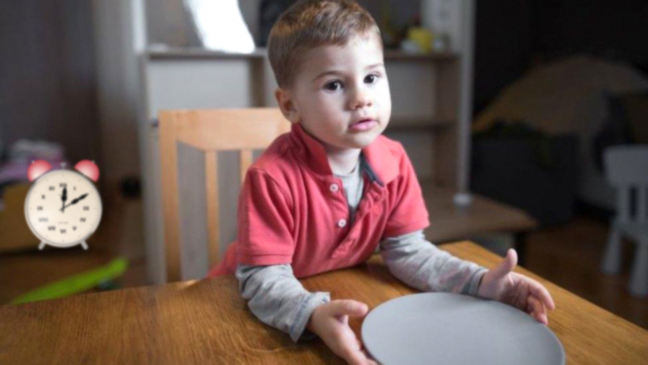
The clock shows 12 h 10 min
